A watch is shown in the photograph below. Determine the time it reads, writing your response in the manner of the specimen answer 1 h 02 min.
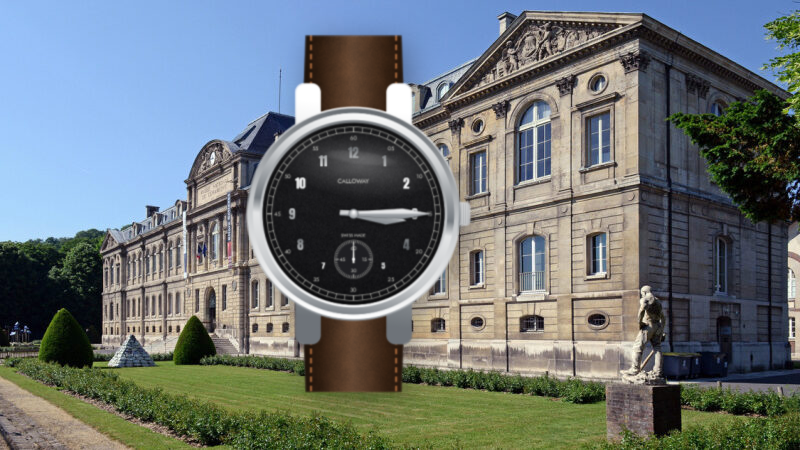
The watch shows 3 h 15 min
